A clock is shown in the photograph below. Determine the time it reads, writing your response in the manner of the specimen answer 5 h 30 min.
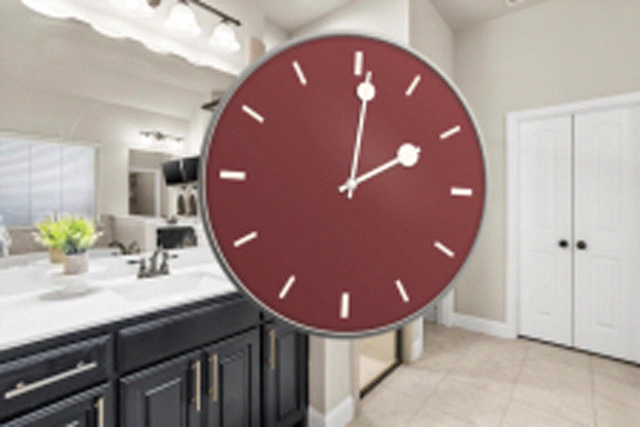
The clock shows 2 h 01 min
